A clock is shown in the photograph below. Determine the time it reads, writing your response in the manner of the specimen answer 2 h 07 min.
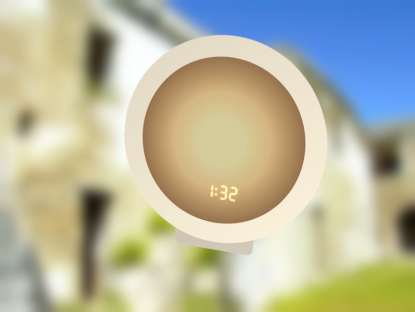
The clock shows 1 h 32 min
